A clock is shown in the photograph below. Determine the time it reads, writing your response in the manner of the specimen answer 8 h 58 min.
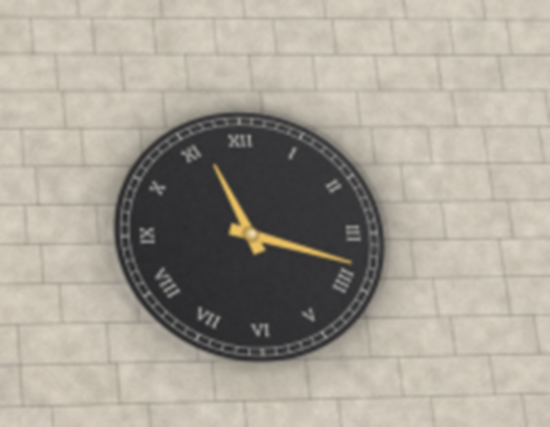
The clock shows 11 h 18 min
